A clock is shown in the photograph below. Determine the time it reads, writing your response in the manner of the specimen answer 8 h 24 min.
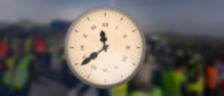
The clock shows 11 h 39 min
